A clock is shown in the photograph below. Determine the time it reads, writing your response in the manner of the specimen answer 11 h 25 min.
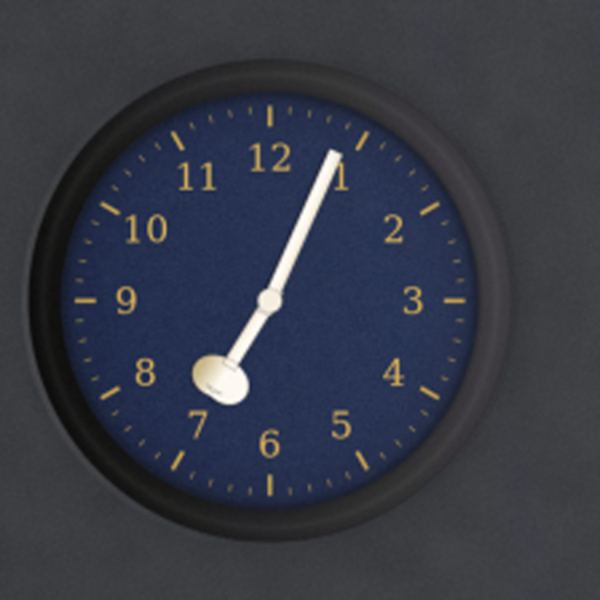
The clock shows 7 h 04 min
